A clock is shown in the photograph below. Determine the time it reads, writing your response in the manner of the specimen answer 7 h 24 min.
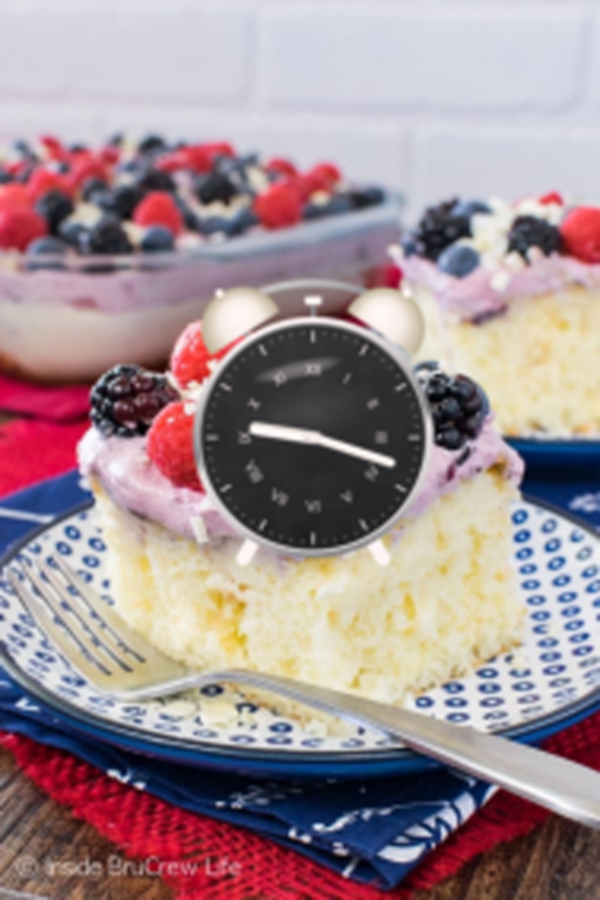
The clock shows 9 h 18 min
